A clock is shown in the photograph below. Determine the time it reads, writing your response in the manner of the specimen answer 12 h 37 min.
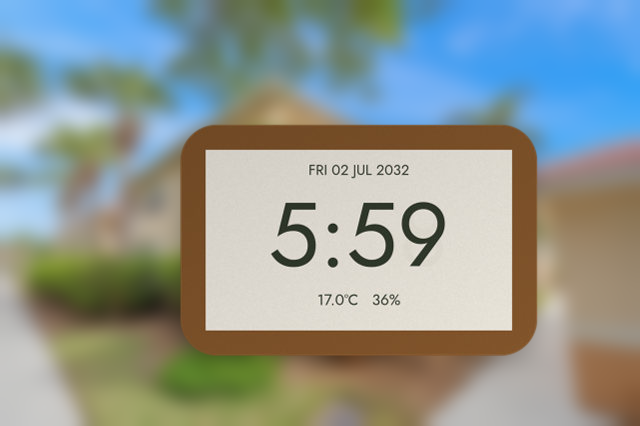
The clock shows 5 h 59 min
